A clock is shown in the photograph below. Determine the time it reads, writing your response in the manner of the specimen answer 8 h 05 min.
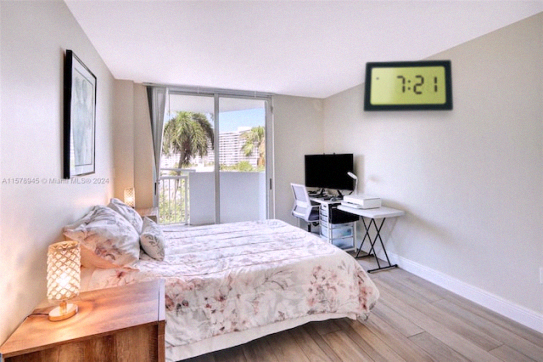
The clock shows 7 h 21 min
